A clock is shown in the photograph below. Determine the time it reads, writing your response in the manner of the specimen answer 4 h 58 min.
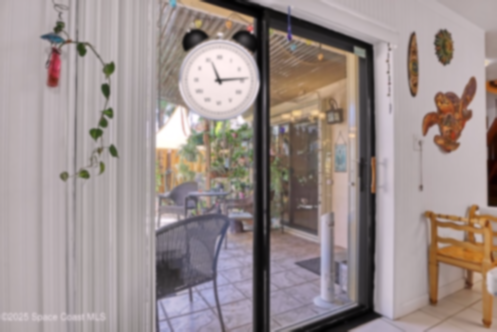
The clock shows 11 h 14 min
